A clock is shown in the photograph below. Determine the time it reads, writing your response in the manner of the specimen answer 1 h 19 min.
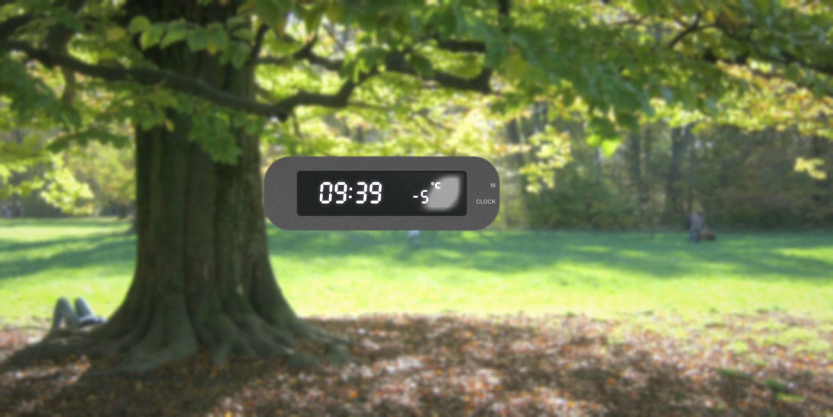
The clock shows 9 h 39 min
